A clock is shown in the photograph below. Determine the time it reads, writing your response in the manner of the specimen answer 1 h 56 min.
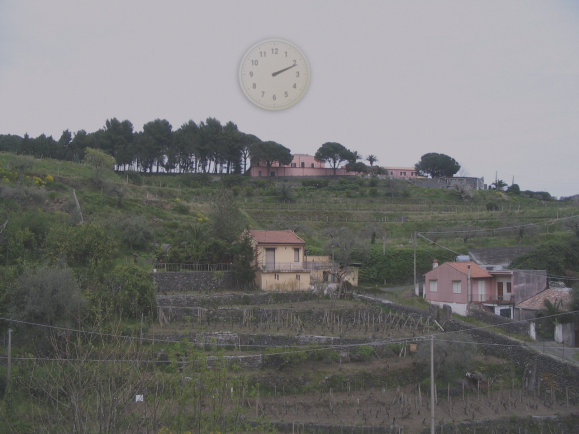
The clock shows 2 h 11 min
